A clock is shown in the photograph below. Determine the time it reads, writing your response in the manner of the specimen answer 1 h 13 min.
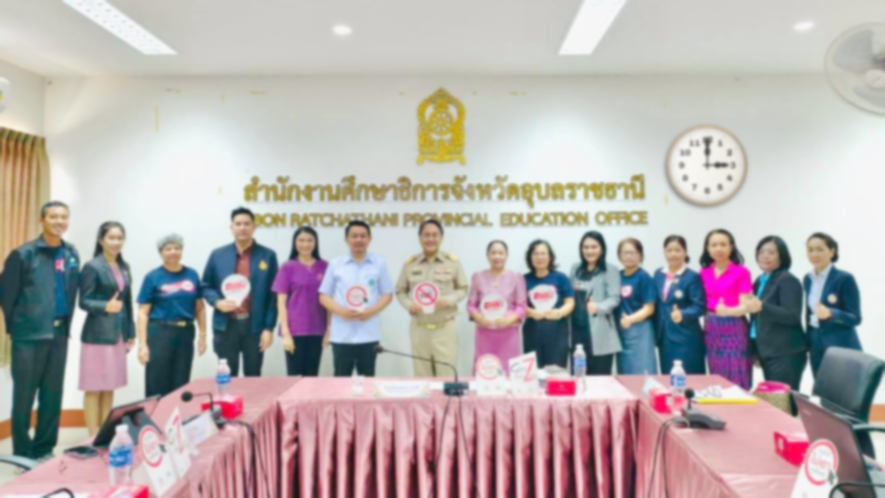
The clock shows 3 h 00 min
